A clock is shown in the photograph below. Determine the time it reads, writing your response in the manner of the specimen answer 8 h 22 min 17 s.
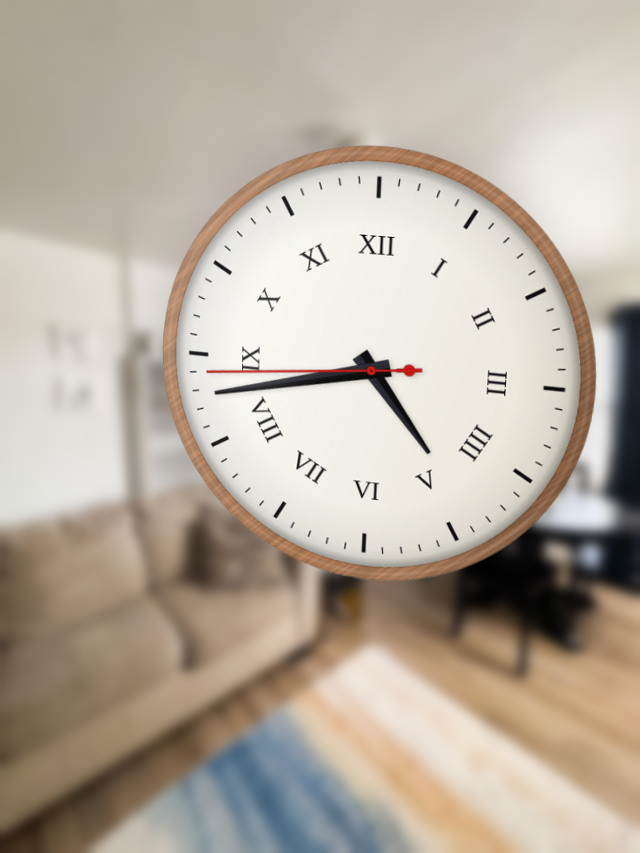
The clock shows 4 h 42 min 44 s
